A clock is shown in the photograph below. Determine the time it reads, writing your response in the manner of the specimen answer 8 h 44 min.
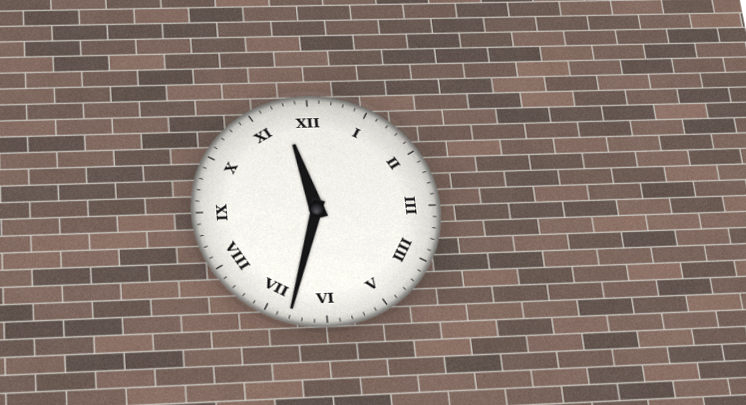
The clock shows 11 h 33 min
